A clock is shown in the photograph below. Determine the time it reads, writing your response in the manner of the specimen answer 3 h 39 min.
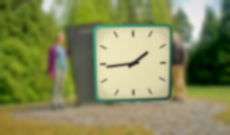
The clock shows 1 h 44 min
